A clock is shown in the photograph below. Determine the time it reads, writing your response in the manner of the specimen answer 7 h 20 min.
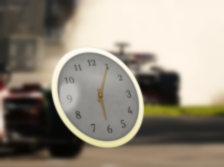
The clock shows 6 h 05 min
